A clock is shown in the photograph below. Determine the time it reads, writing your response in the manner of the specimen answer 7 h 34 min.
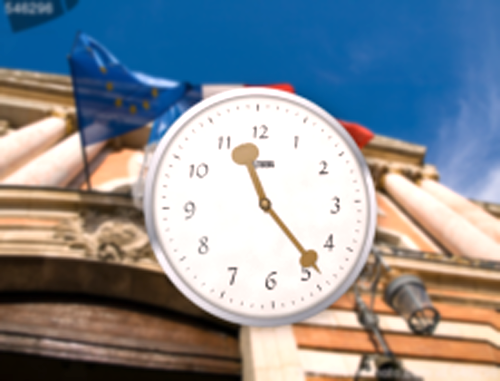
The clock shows 11 h 24 min
